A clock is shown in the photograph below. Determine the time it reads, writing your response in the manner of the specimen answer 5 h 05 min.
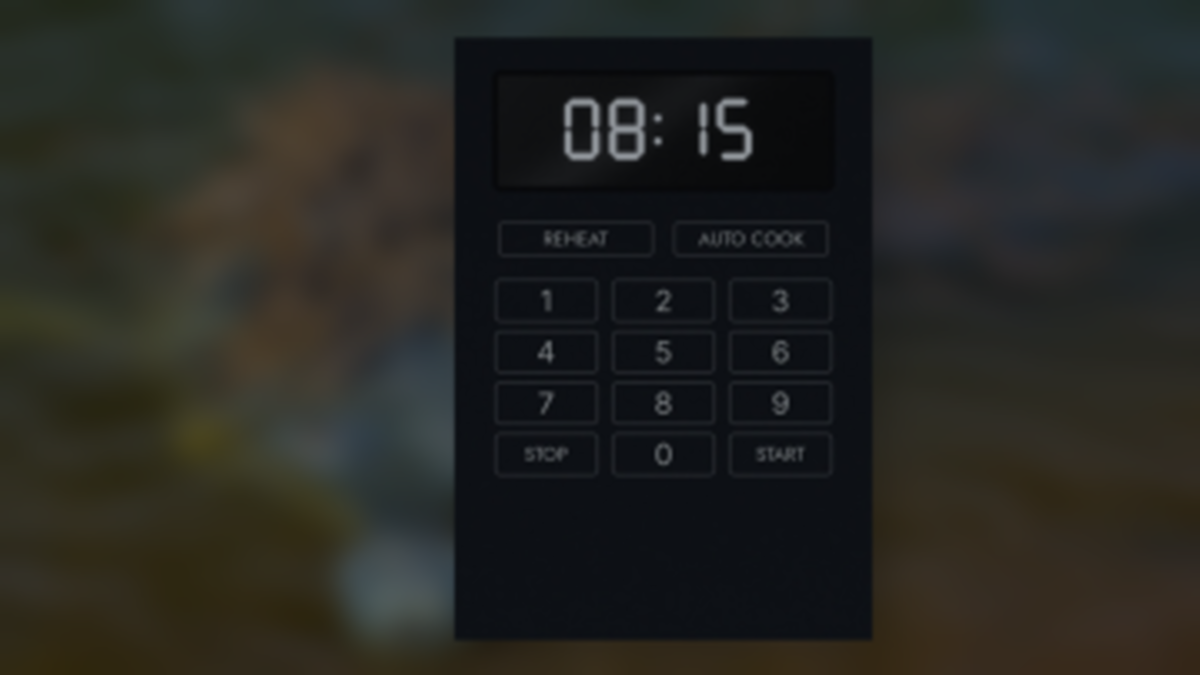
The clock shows 8 h 15 min
